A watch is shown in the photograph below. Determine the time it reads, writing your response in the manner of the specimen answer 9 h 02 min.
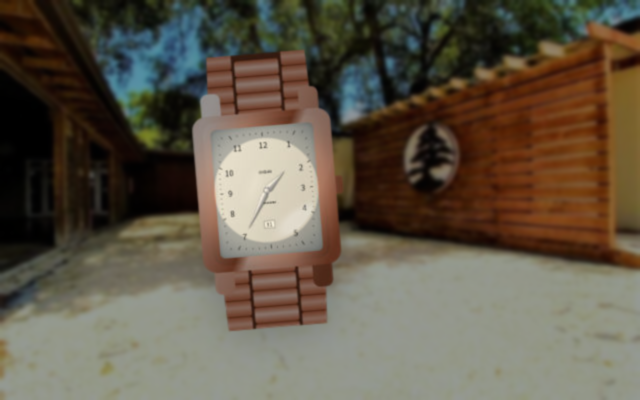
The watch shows 1 h 35 min
